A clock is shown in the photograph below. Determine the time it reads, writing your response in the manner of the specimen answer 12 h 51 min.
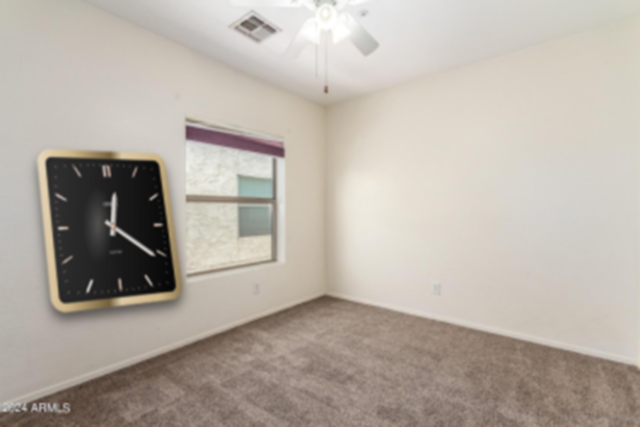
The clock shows 12 h 21 min
